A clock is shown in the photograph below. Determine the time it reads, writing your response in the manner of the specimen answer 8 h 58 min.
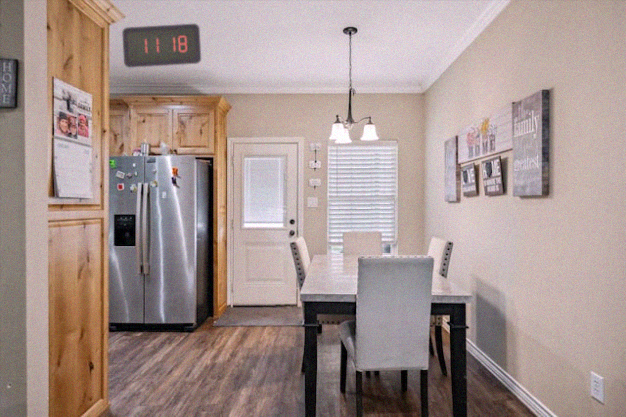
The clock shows 11 h 18 min
